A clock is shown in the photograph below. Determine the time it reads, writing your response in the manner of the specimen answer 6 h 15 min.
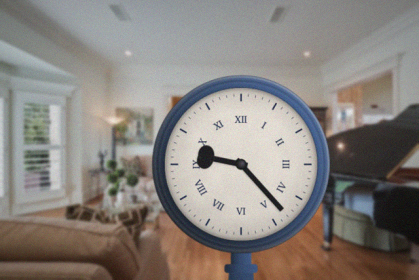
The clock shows 9 h 23 min
